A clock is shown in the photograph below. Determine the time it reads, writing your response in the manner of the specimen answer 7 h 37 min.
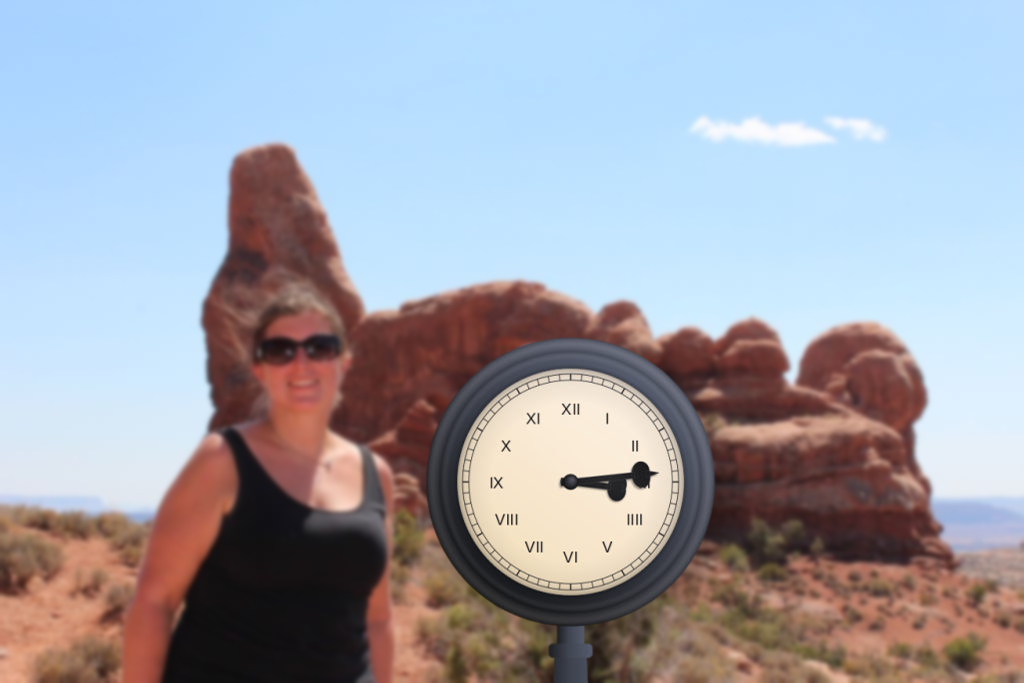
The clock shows 3 h 14 min
